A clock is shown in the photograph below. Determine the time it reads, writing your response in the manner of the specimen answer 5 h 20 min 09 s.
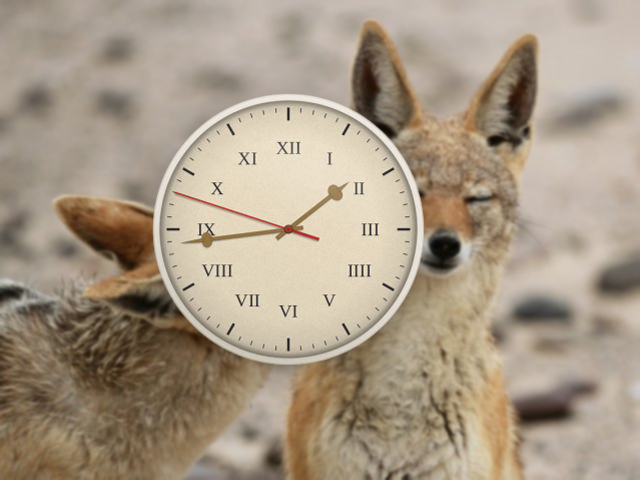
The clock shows 1 h 43 min 48 s
